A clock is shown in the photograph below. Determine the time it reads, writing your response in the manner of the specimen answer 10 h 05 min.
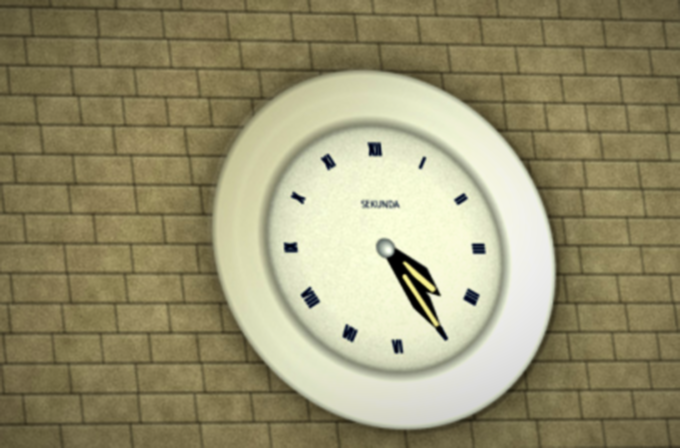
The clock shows 4 h 25 min
